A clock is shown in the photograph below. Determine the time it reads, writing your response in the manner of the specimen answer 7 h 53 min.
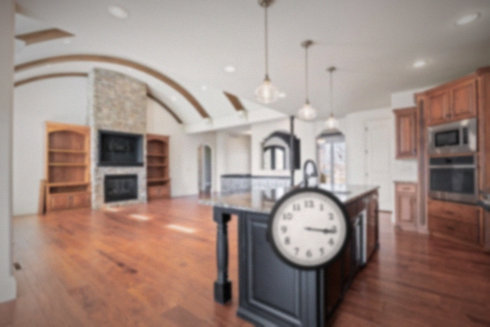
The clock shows 3 h 16 min
